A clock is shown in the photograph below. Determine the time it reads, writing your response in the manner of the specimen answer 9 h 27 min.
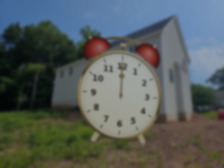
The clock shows 12 h 00 min
